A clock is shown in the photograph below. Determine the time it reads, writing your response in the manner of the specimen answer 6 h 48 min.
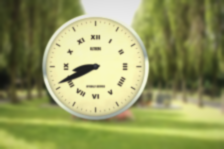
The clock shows 8 h 41 min
